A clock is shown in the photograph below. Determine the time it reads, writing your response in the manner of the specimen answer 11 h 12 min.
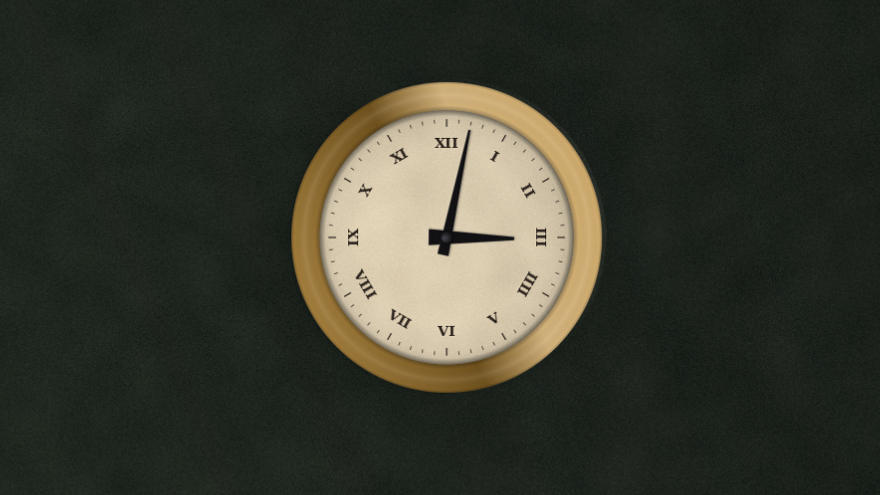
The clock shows 3 h 02 min
